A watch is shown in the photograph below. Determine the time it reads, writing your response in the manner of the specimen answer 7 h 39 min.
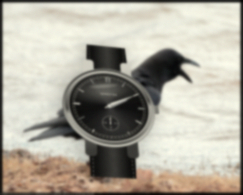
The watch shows 2 h 10 min
